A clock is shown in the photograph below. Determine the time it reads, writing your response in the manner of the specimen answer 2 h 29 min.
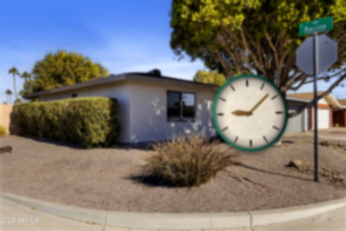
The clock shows 9 h 08 min
